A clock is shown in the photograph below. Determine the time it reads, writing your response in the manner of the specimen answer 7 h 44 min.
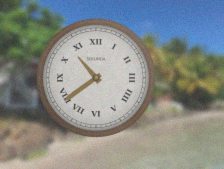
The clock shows 10 h 39 min
